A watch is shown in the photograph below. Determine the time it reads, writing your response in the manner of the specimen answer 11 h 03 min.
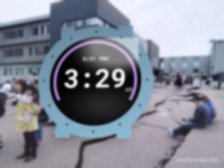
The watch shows 3 h 29 min
